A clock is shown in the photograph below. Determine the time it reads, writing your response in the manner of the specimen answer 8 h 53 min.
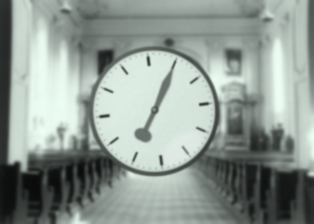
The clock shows 7 h 05 min
